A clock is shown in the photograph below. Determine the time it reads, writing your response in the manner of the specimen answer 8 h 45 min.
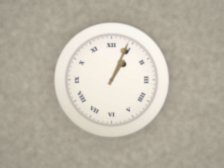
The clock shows 1 h 04 min
